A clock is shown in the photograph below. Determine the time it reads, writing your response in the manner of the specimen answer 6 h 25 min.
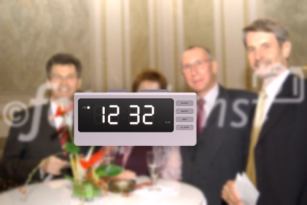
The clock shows 12 h 32 min
